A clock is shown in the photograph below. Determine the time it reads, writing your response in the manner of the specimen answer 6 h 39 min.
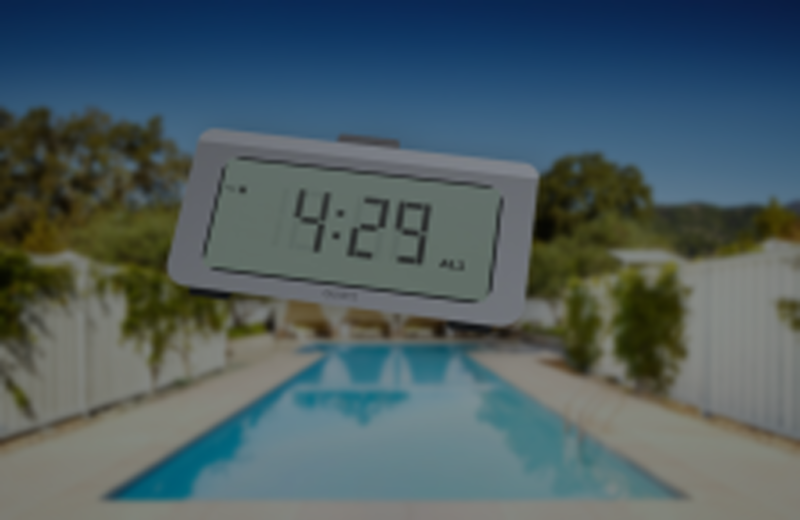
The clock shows 4 h 29 min
